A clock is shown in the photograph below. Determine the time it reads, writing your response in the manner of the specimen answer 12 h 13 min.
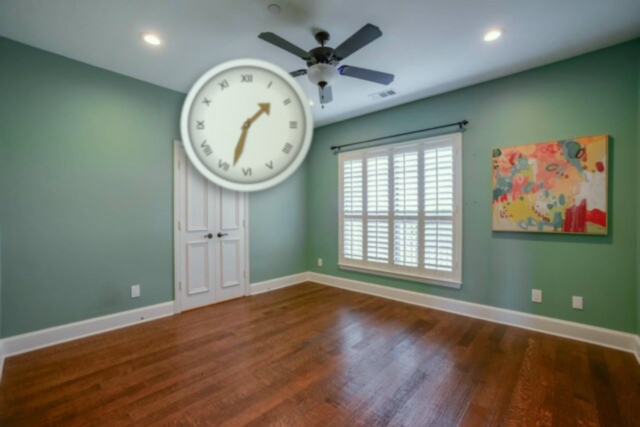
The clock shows 1 h 33 min
